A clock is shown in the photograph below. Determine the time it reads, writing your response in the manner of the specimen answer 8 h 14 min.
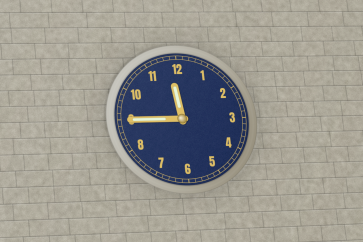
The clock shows 11 h 45 min
